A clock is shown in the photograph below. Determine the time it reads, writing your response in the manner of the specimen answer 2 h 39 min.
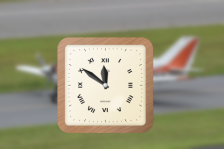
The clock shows 11 h 51 min
